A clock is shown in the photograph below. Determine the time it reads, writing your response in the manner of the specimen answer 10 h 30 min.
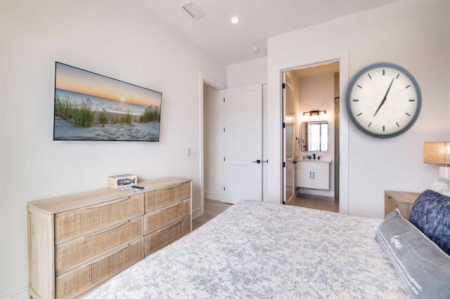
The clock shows 7 h 04 min
